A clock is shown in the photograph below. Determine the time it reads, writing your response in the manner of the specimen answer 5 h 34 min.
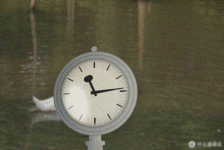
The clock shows 11 h 14 min
